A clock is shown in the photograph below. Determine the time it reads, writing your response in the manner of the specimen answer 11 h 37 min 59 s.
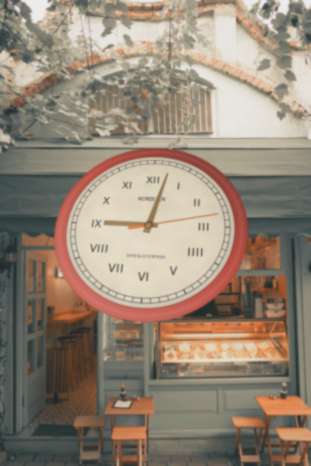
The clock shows 9 h 02 min 13 s
